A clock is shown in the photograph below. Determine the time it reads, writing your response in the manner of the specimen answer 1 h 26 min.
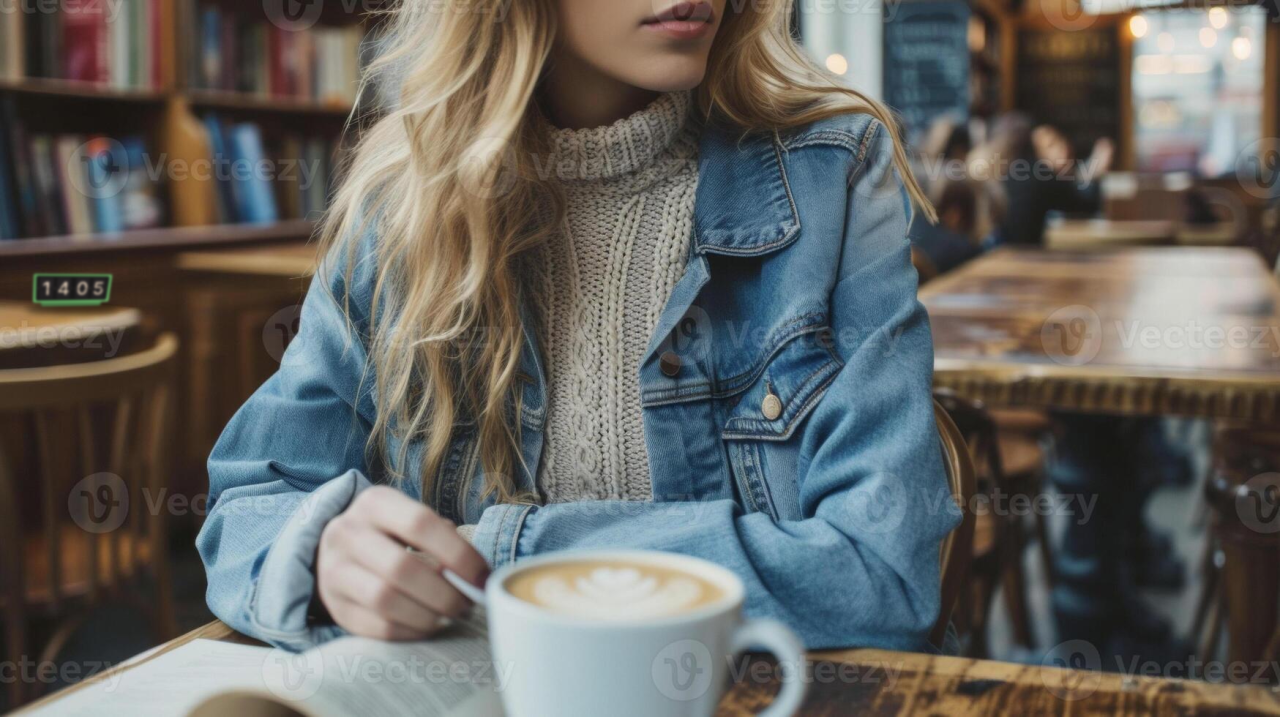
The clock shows 14 h 05 min
